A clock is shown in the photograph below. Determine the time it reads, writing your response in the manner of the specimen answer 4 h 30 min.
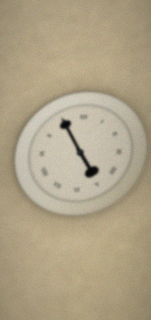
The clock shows 4 h 55 min
